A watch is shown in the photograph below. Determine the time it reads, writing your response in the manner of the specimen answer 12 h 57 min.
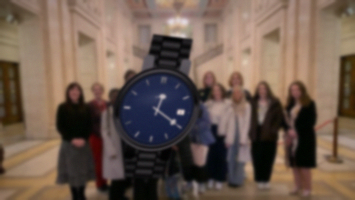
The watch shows 12 h 20 min
